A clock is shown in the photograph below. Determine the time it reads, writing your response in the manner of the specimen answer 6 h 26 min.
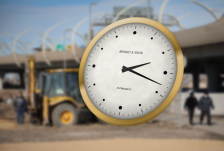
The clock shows 2 h 18 min
